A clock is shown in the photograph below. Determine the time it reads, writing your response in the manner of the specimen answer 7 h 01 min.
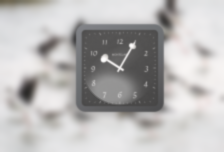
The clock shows 10 h 05 min
